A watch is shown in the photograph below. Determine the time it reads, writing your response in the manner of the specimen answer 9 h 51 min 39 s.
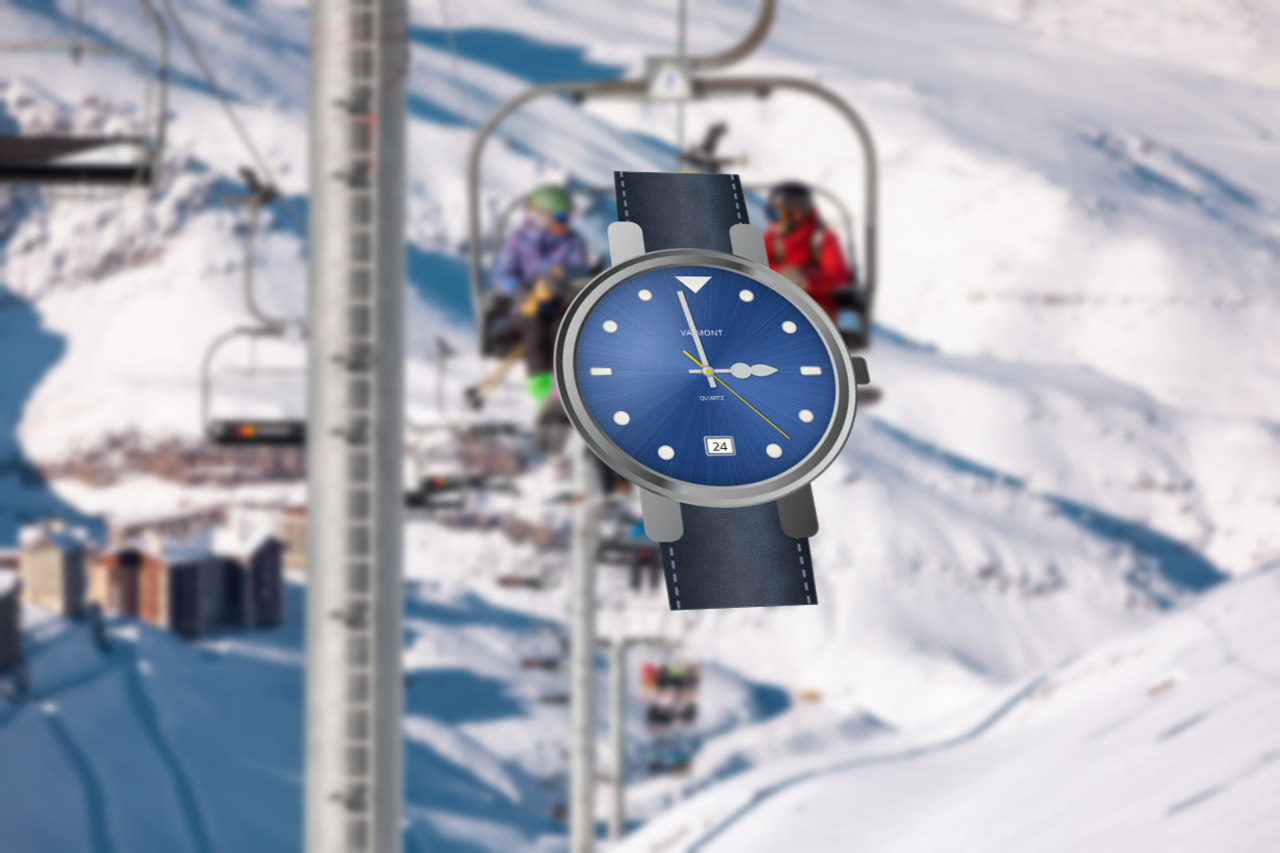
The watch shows 2 h 58 min 23 s
